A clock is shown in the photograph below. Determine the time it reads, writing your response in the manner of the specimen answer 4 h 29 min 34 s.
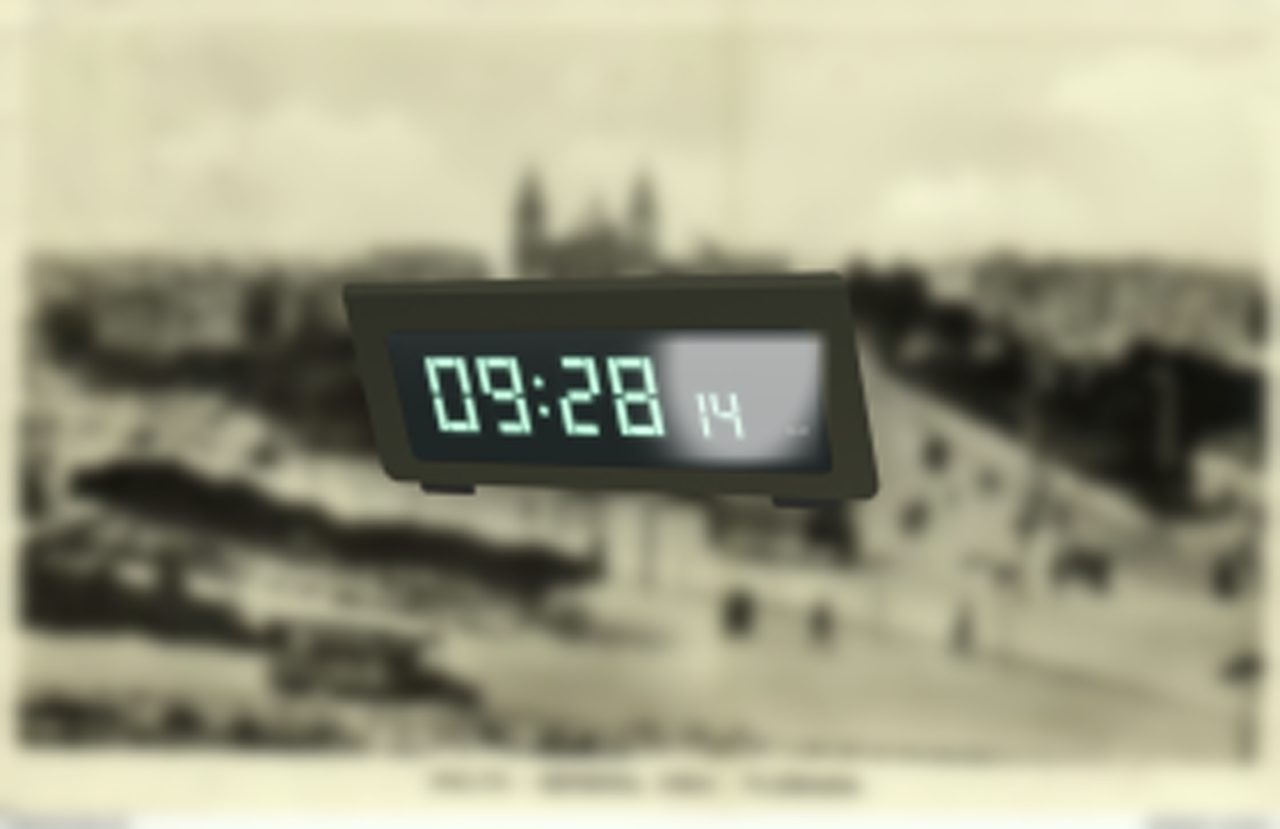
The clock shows 9 h 28 min 14 s
